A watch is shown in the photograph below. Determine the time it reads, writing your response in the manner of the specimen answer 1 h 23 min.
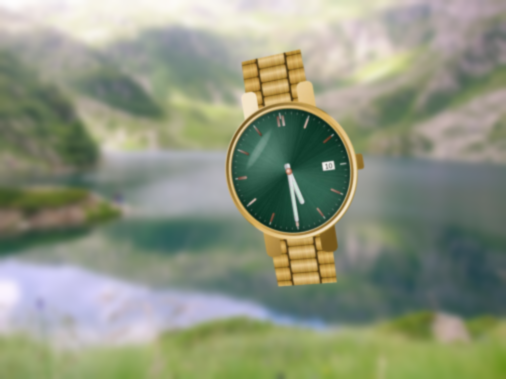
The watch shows 5 h 30 min
